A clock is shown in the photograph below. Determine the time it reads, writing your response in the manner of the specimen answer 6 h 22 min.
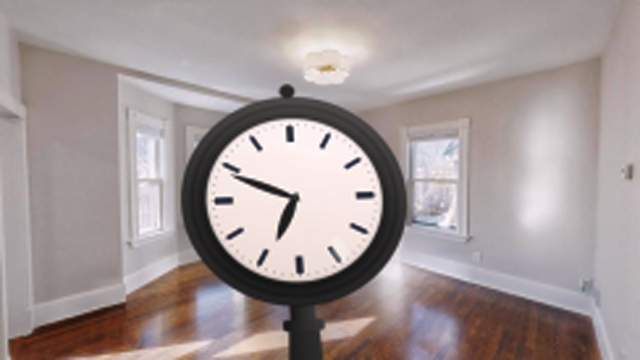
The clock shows 6 h 49 min
